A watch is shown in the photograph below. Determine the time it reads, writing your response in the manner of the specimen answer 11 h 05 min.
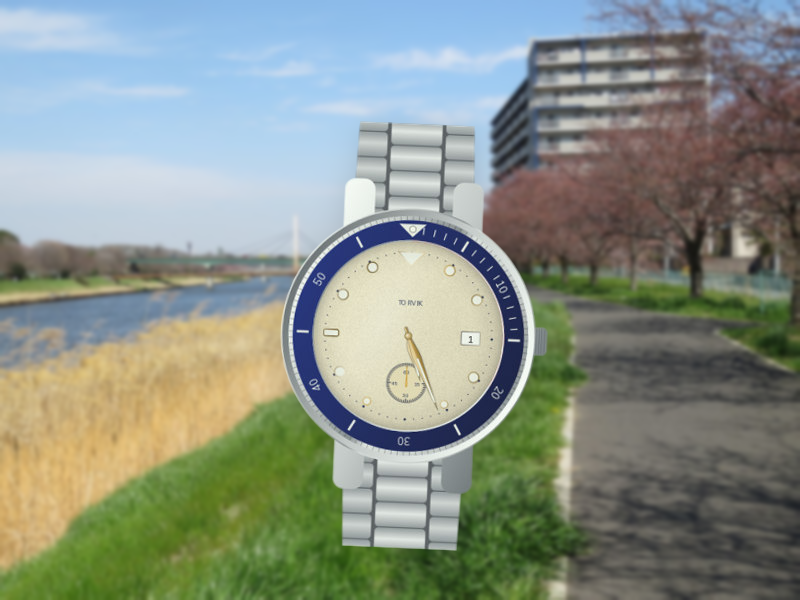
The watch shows 5 h 26 min
